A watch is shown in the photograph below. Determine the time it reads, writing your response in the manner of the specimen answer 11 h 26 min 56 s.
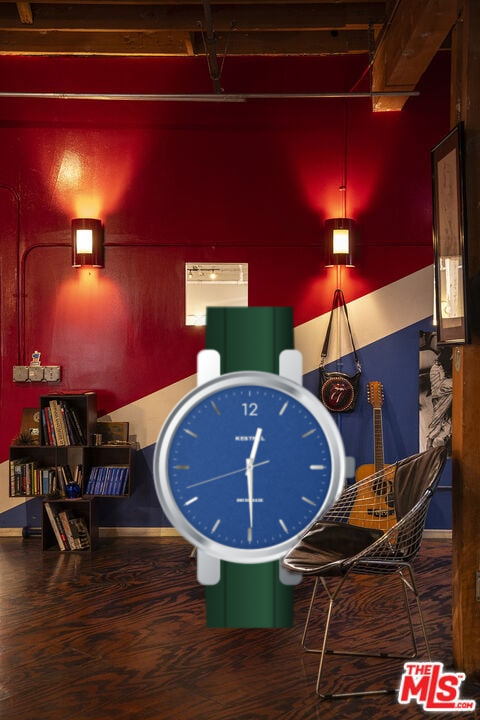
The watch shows 12 h 29 min 42 s
